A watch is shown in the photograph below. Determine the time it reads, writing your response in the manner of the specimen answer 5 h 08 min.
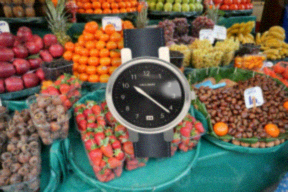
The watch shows 10 h 22 min
